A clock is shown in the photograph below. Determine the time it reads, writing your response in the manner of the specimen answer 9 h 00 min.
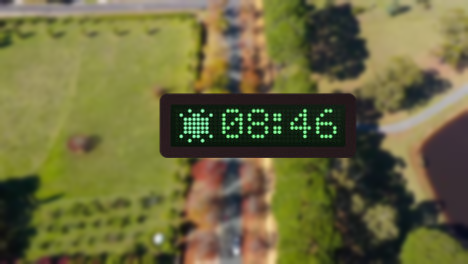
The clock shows 8 h 46 min
